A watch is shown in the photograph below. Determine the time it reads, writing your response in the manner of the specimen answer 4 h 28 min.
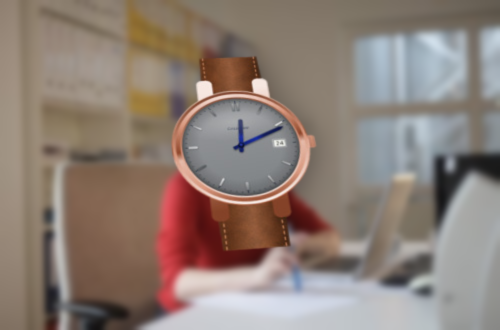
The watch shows 12 h 11 min
